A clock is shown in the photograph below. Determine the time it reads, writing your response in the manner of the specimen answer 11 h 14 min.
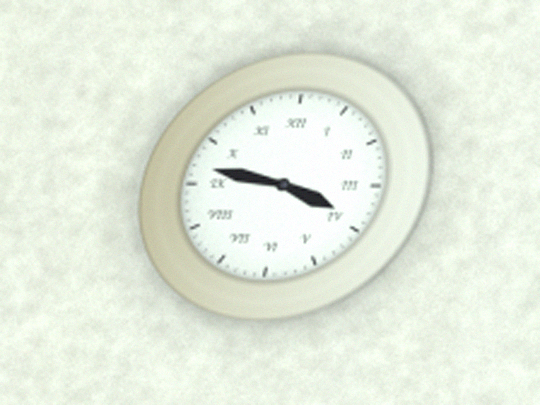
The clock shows 3 h 47 min
